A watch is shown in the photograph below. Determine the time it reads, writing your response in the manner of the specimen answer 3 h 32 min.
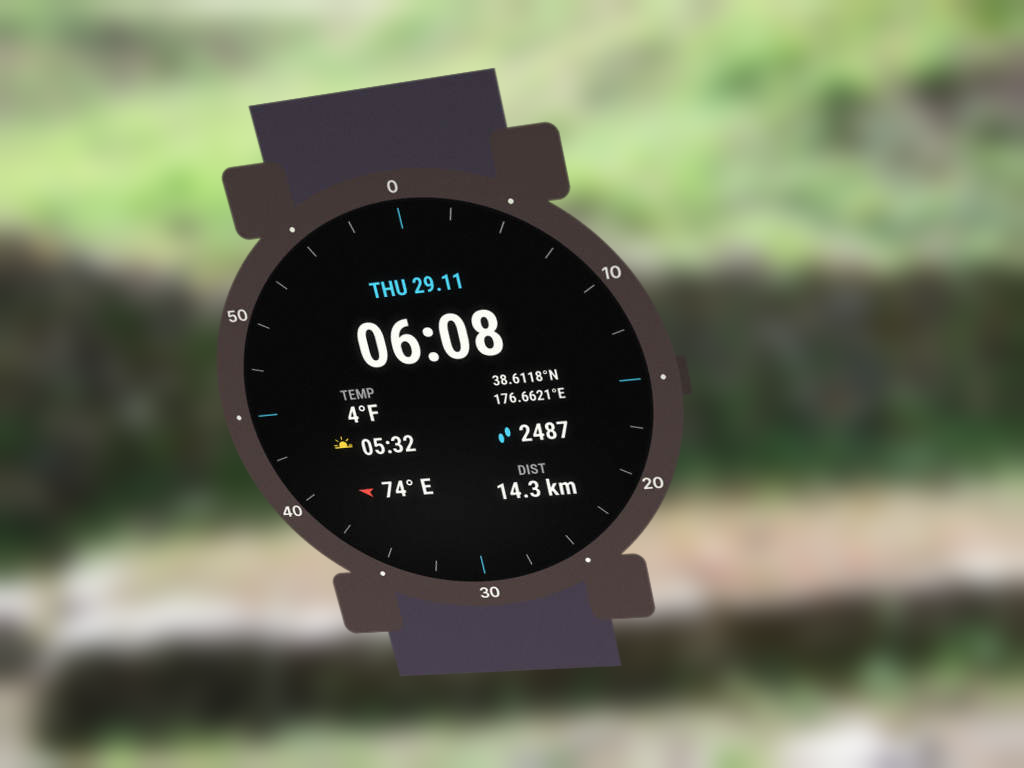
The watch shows 6 h 08 min
